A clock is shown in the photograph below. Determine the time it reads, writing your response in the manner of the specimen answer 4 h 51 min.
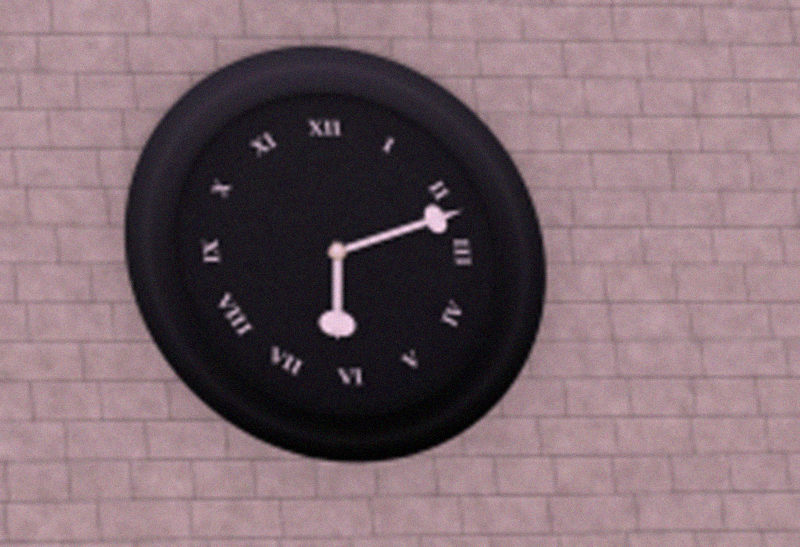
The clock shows 6 h 12 min
